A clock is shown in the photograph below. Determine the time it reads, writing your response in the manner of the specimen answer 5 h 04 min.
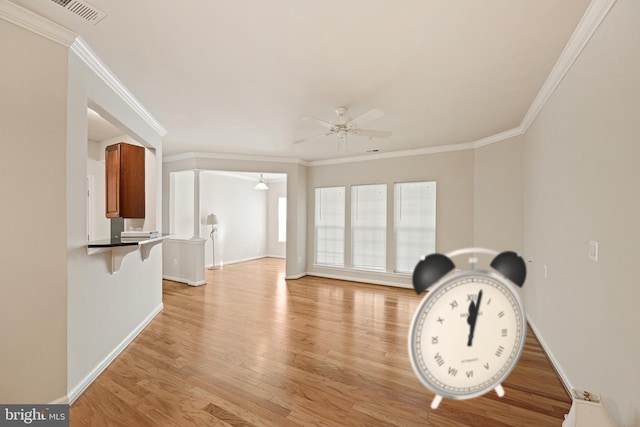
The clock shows 12 h 02 min
